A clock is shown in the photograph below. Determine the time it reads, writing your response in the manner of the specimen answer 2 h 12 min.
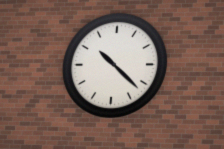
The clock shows 10 h 22 min
